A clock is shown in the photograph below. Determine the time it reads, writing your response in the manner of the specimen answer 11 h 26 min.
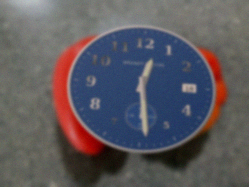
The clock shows 12 h 29 min
